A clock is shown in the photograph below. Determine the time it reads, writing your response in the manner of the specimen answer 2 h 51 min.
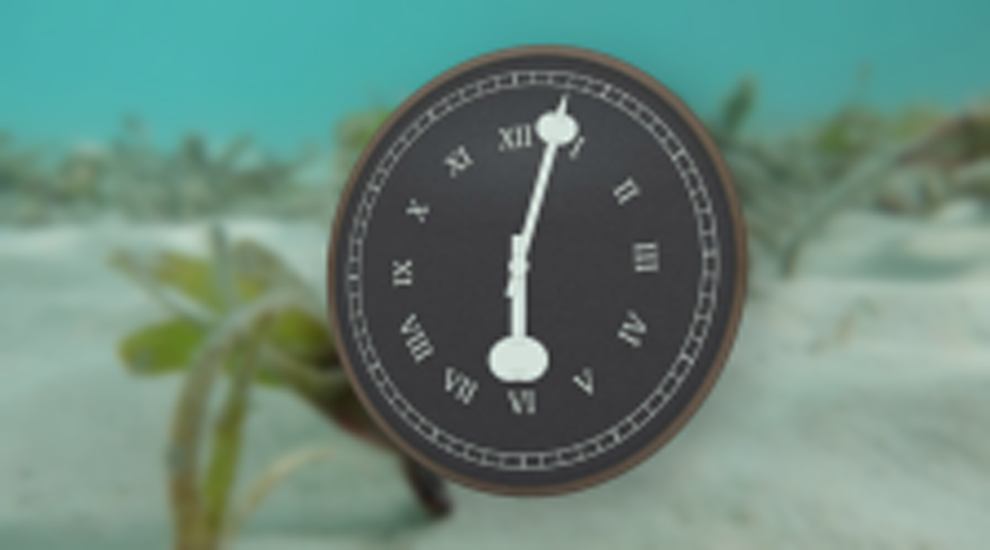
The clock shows 6 h 03 min
